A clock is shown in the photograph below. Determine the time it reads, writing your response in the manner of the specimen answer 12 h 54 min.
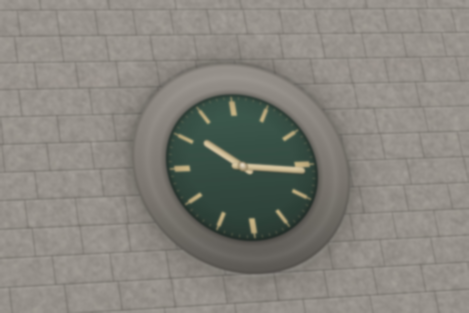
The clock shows 10 h 16 min
